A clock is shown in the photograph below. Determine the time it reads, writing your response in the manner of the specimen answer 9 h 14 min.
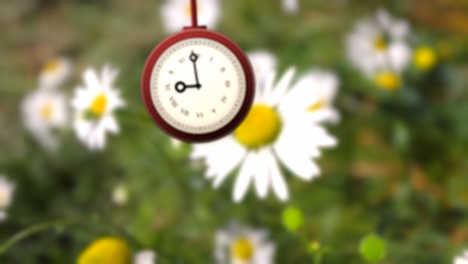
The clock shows 8 h 59 min
